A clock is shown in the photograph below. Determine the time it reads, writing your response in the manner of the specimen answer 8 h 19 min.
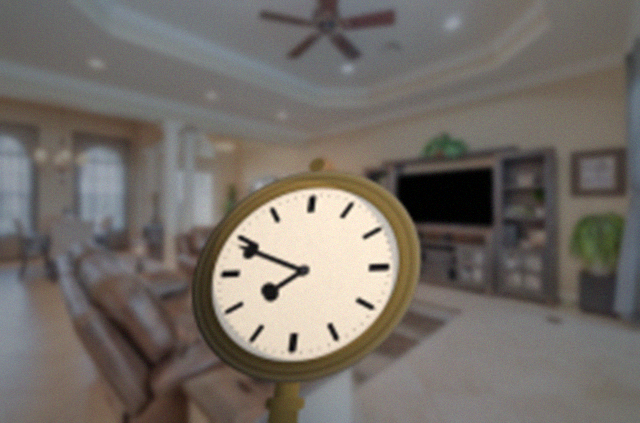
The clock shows 7 h 49 min
